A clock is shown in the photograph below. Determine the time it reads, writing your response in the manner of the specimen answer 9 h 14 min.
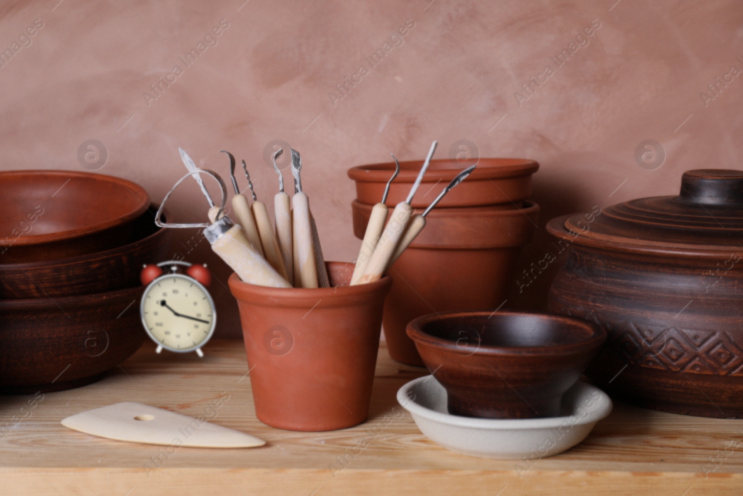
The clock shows 10 h 17 min
